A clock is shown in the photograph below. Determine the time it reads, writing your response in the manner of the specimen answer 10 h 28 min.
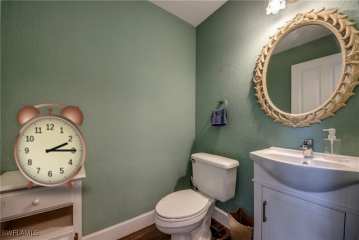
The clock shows 2 h 15 min
